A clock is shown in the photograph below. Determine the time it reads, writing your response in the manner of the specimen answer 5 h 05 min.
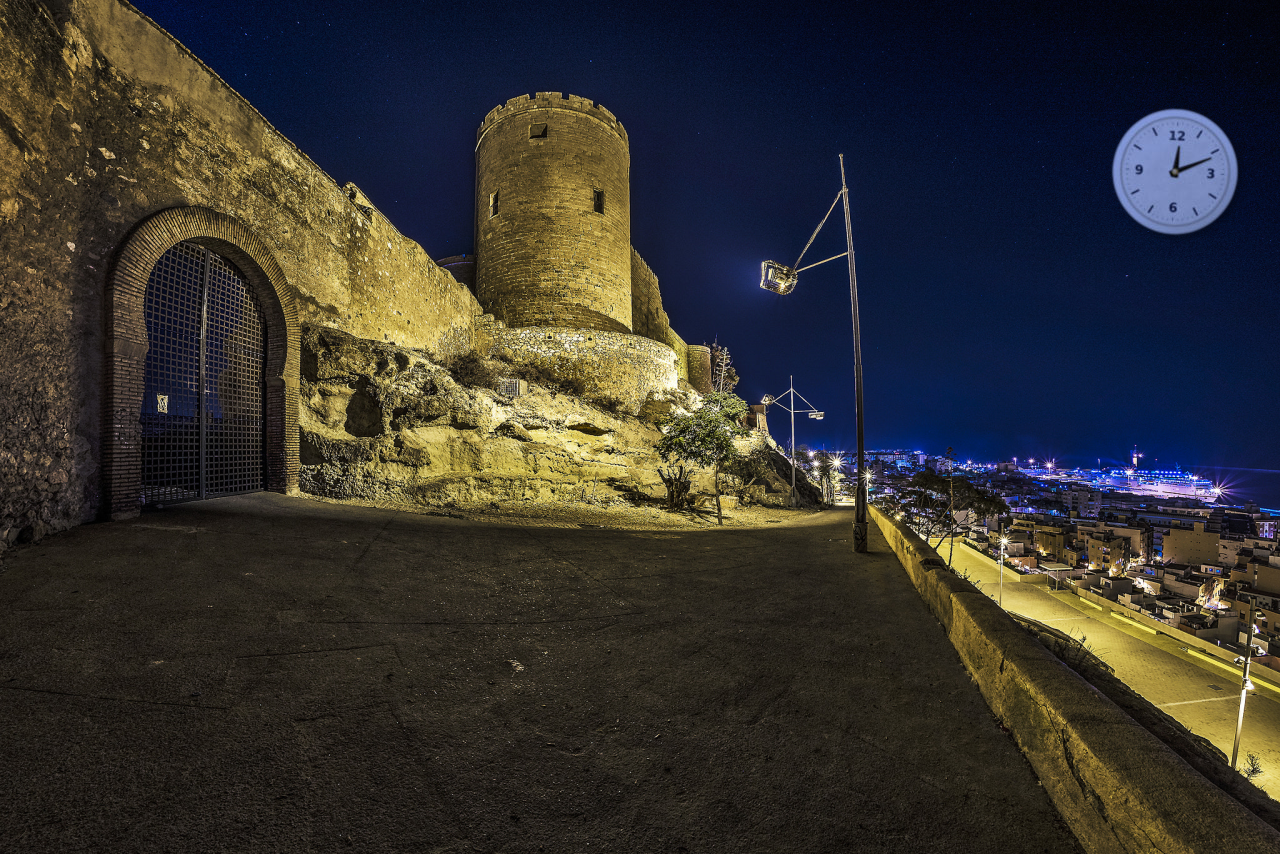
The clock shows 12 h 11 min
